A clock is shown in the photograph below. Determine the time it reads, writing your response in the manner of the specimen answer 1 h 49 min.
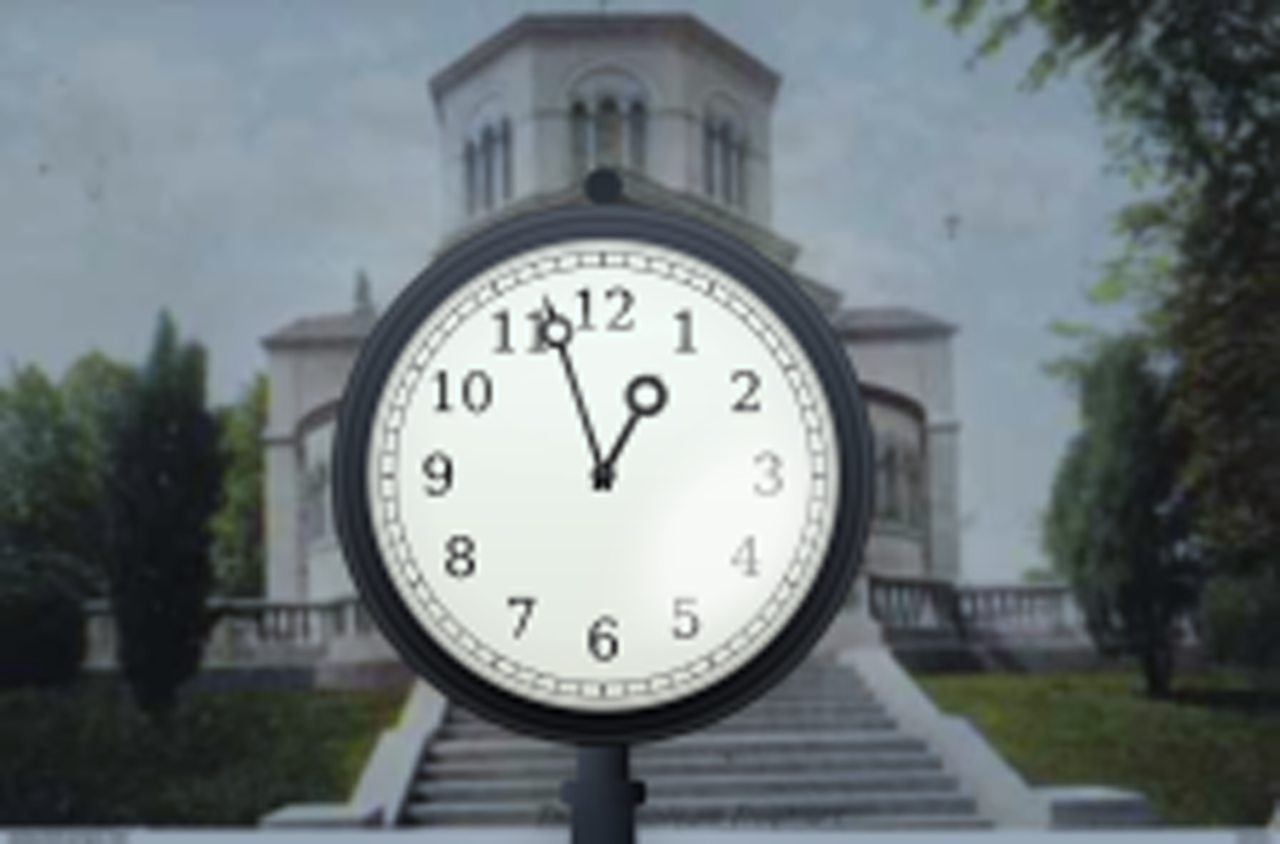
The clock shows 12 h 57 min
